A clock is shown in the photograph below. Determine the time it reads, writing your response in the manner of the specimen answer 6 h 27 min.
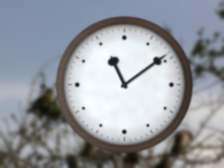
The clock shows 11 h 09 min
